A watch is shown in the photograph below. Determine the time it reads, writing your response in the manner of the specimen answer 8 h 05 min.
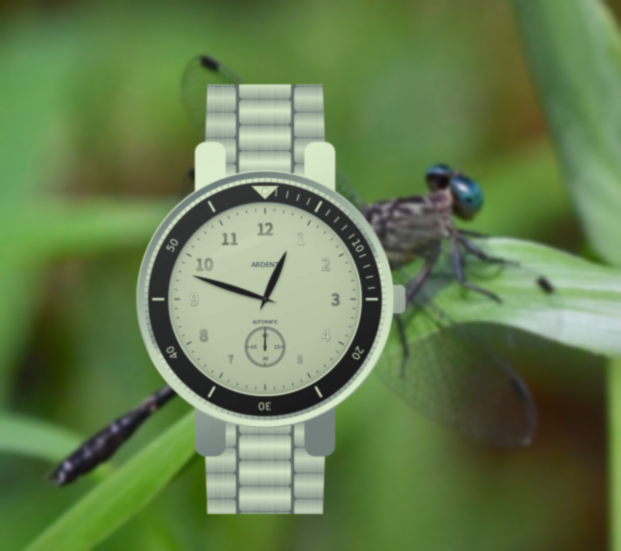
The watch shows 12 h 48 min
